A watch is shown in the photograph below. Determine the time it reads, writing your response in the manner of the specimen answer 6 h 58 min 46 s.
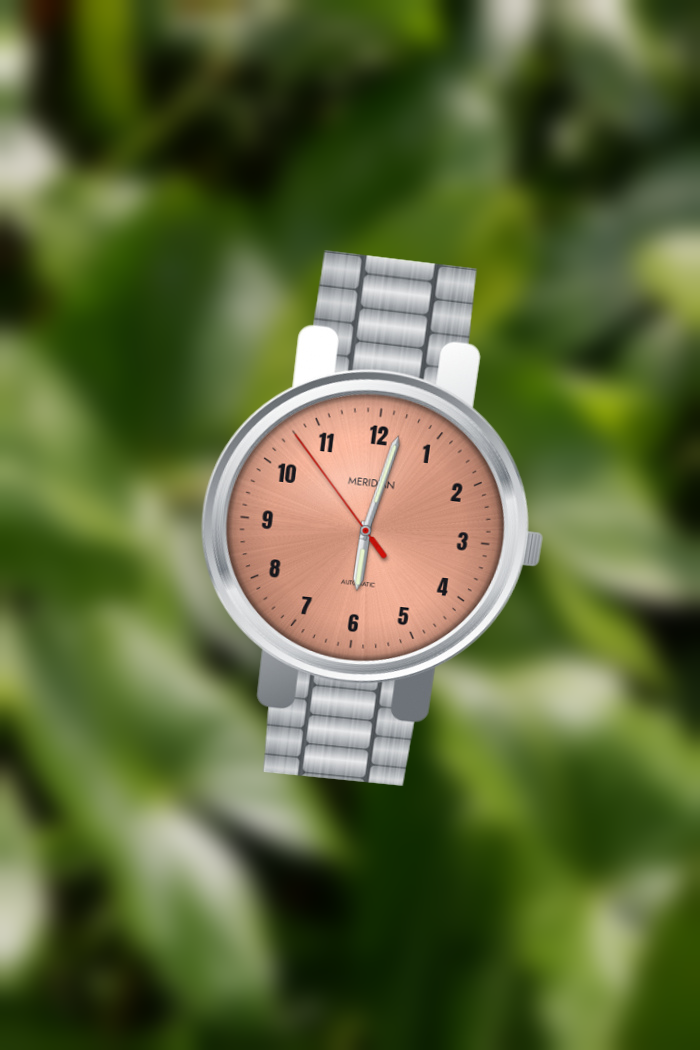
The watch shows 6 h 01 min 53 s
